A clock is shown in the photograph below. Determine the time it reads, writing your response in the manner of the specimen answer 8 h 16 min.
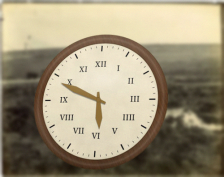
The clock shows 5 h 49 min
